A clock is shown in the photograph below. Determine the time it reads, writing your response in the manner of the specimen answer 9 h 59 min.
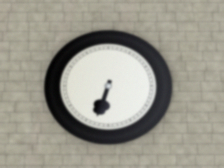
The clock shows 6 h 33 min
